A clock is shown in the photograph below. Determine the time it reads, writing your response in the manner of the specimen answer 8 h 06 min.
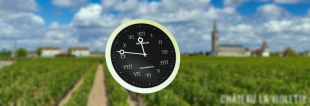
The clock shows 11 h 47 min
